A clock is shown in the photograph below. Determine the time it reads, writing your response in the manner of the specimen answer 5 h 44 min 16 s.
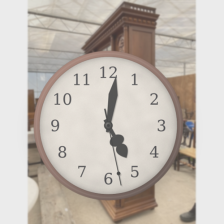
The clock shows 5 h 01 min 28 s
